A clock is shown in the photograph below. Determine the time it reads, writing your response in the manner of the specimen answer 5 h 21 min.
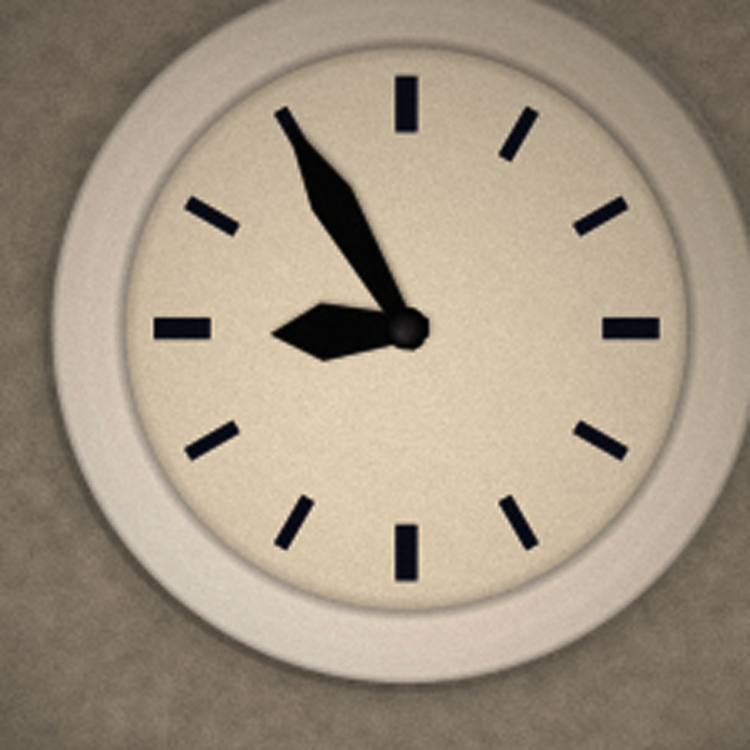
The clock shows 8 h 55 min
